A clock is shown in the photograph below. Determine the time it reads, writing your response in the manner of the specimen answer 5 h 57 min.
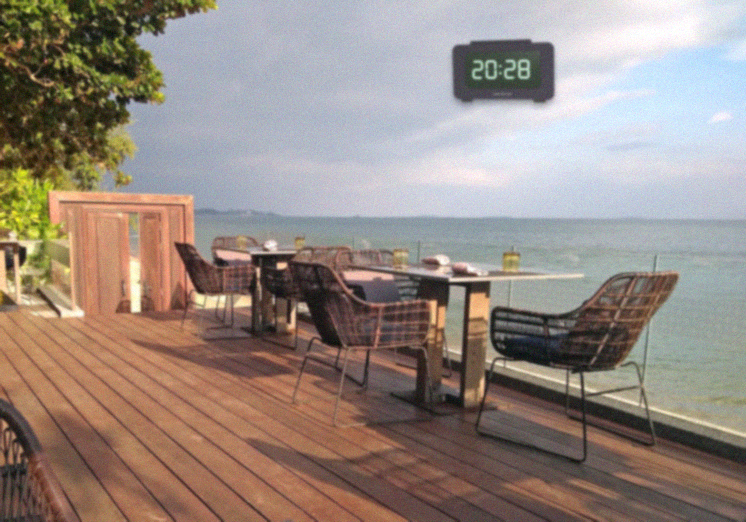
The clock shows 20 h 28 min
